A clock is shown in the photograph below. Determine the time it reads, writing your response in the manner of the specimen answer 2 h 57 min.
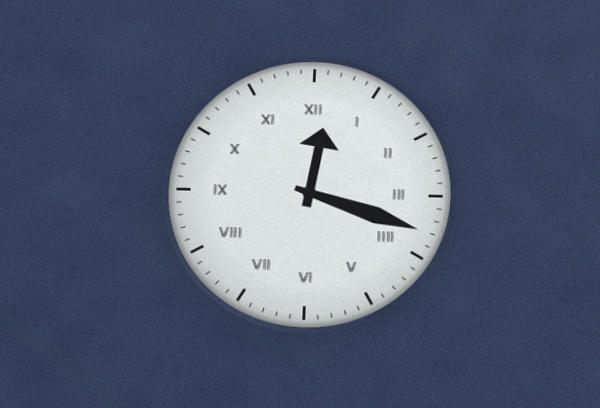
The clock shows 12 h 18 min
